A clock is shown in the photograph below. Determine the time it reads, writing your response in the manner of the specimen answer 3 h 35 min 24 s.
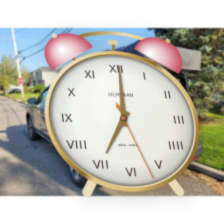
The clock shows 7 h 00 min 27 s
